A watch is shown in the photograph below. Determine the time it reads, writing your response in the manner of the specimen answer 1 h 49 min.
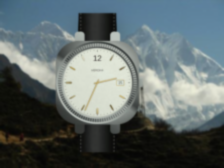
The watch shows 2 h 34 min
